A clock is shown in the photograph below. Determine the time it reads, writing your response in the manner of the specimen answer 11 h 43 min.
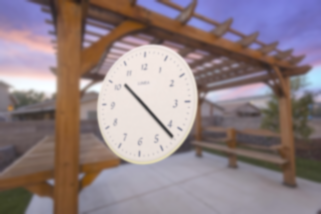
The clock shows 10 h 22 min
